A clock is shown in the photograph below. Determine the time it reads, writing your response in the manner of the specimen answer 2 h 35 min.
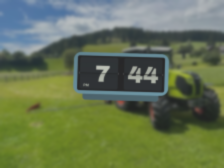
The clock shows 7 h 44 min
